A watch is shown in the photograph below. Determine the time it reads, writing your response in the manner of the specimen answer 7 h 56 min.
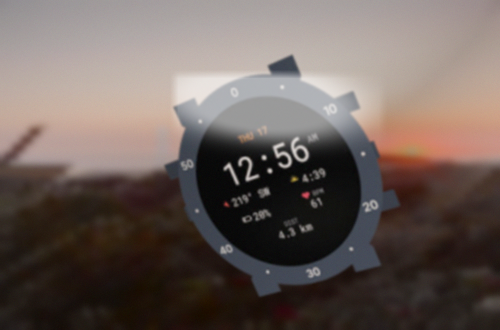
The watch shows 12 h 56 min
